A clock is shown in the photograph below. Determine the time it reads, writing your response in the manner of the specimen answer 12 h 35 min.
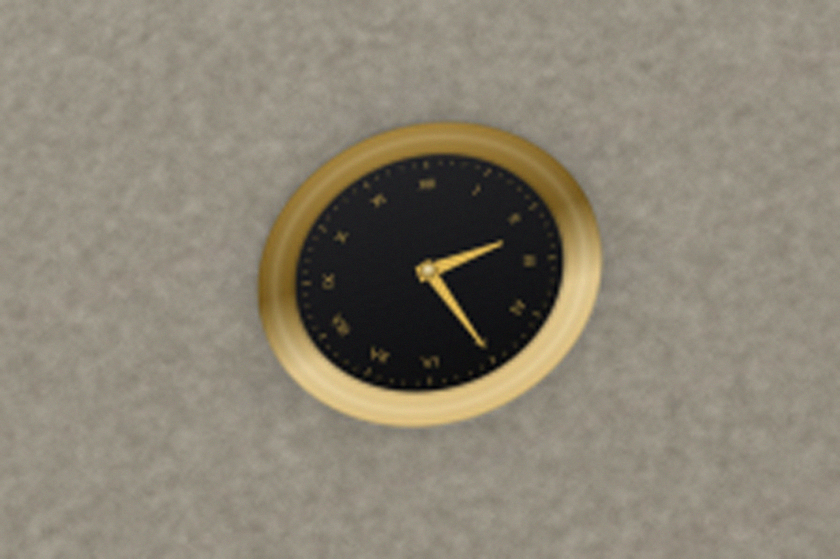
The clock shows 2 h 25 min
